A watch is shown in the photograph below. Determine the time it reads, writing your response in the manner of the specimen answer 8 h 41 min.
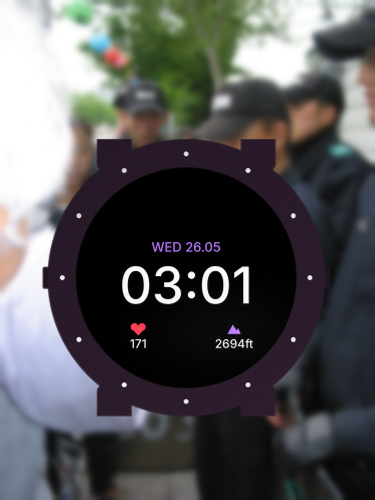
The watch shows 3 h 01 min
